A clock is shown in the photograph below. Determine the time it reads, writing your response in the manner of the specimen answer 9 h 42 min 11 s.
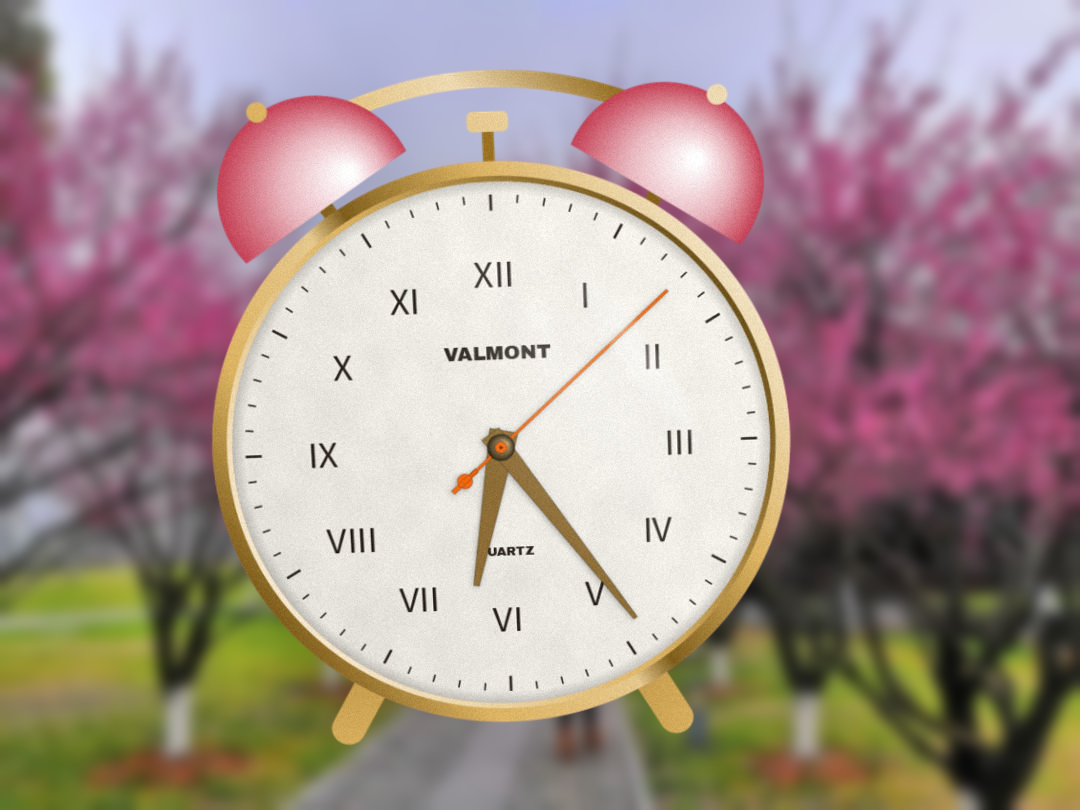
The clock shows 6 h 24 min 08 s
